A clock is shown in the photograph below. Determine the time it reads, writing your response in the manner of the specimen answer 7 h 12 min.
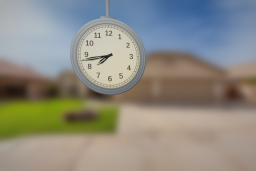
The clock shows 7 h 43 min
